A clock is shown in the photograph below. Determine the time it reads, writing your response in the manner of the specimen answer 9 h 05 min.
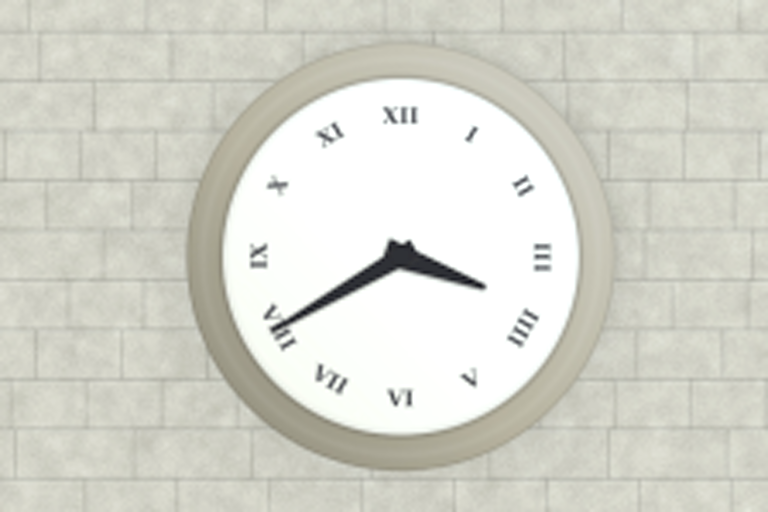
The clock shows 3 h 40 min
